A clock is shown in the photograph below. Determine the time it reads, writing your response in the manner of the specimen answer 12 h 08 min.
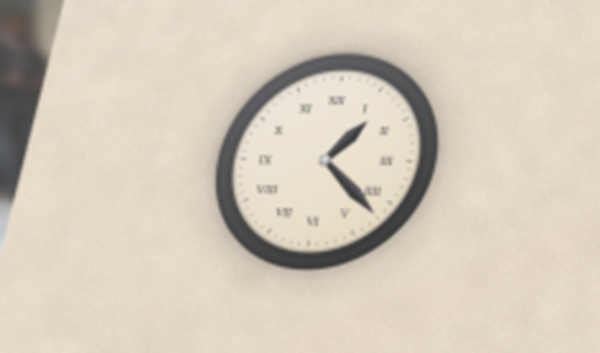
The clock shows 1 h 22 min
